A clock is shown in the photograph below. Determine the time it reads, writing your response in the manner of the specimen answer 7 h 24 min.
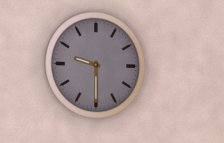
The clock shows 9 h 30 min
